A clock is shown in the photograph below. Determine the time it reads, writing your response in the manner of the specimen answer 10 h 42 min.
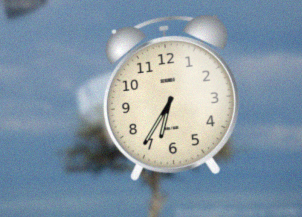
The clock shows 6 h 36 min
